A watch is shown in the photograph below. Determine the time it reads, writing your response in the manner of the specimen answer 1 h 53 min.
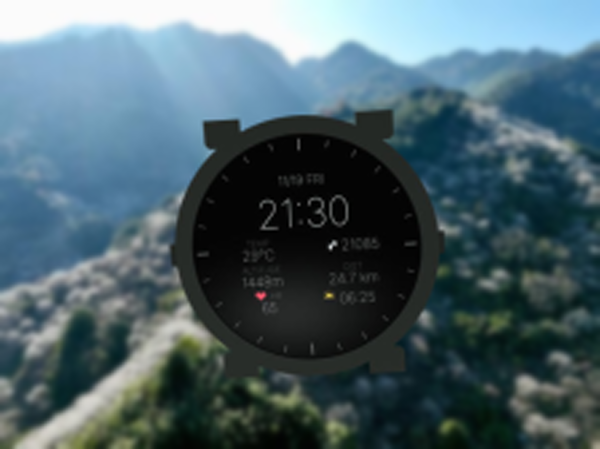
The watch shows 21 h 30 min
